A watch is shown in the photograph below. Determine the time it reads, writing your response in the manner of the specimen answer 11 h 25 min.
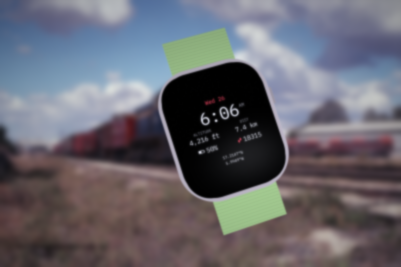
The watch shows 6 h 06 min
